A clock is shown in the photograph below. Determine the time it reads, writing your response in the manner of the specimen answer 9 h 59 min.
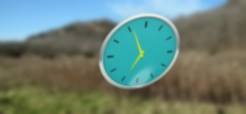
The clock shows 6 h 56 min
